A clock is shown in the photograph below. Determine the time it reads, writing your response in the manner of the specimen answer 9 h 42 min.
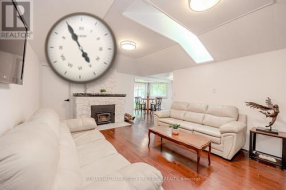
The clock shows 4 h 55 min
